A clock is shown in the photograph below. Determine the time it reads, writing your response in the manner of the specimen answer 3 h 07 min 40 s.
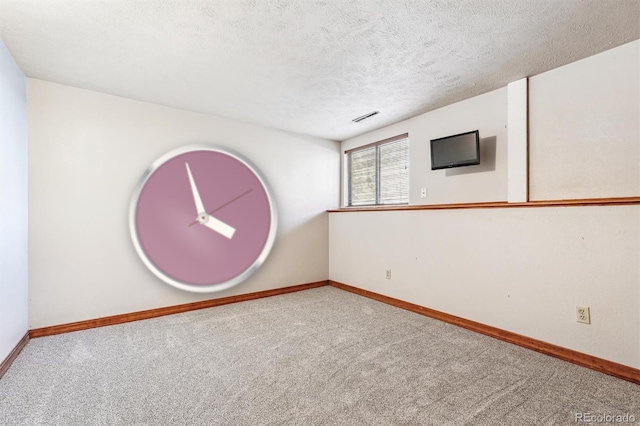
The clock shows 3 h 57 min 10 s
